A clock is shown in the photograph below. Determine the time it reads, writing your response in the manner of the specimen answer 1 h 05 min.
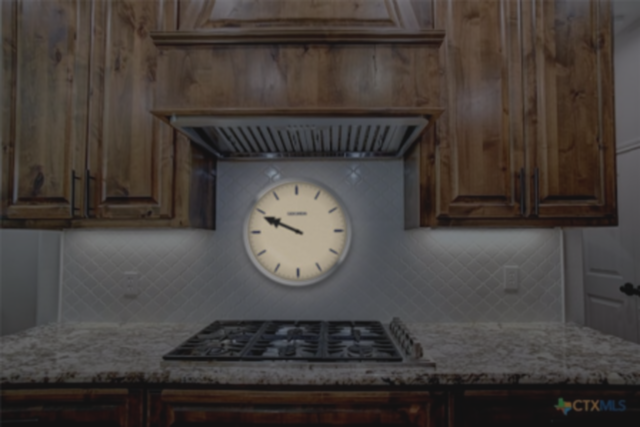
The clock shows 9 h 49 min
